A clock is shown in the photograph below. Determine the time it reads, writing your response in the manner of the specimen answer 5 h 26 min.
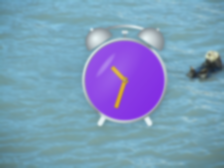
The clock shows 10 h 33 min
